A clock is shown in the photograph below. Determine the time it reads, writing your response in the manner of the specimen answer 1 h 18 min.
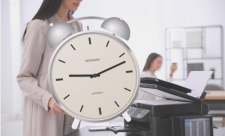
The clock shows 9 h 12 min
